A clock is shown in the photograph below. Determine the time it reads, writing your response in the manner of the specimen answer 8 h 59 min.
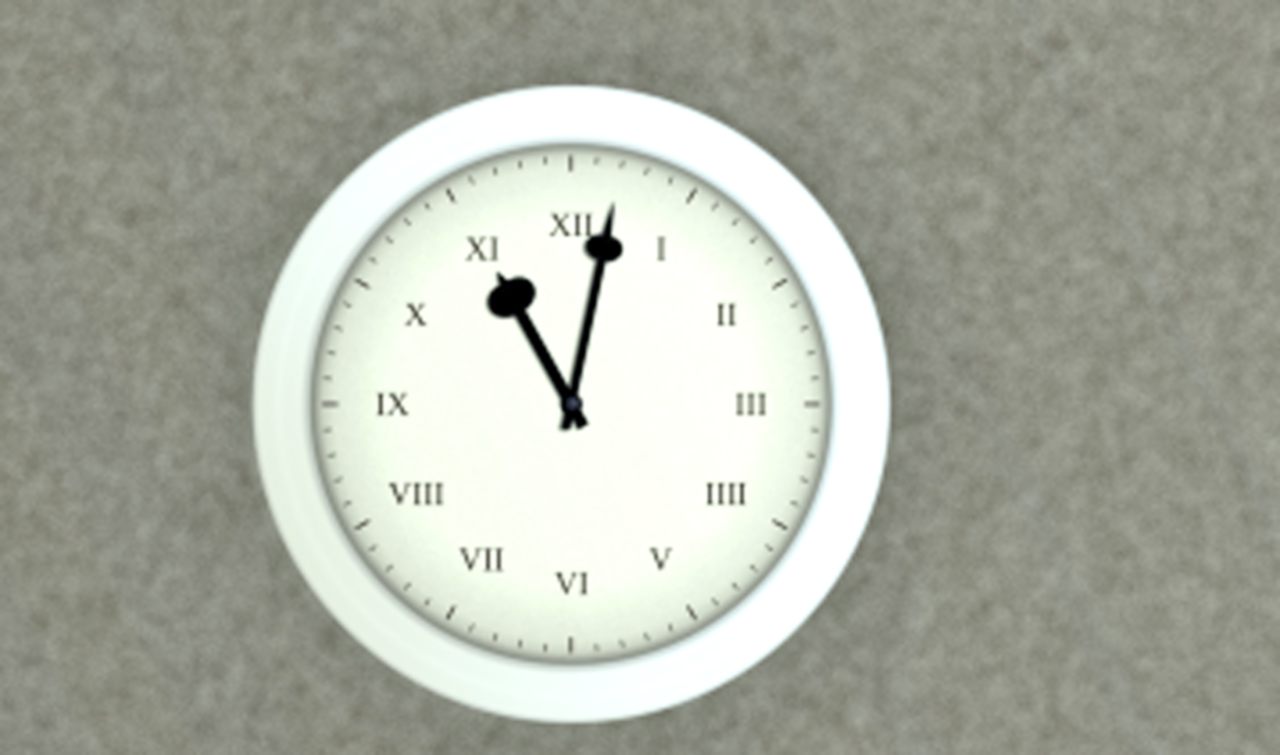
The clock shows 11 h 02 min
